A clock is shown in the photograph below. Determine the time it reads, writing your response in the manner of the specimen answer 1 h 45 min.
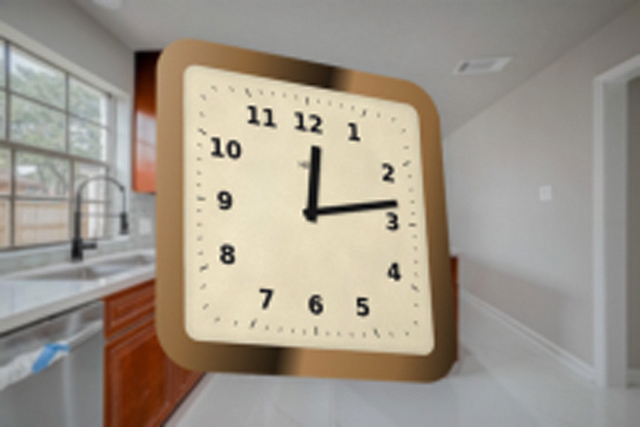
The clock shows 12 h 13 min
